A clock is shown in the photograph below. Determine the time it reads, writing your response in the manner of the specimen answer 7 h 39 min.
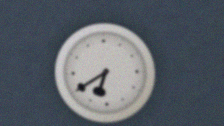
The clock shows 6 h 40 min
